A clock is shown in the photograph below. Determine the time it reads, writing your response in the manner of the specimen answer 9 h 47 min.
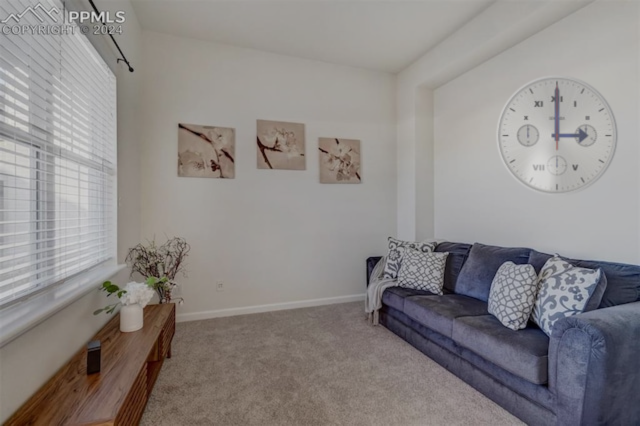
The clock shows 3 h 00 min
